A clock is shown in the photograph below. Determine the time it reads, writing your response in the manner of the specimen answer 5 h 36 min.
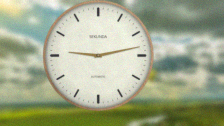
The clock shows 9 h 13 min
